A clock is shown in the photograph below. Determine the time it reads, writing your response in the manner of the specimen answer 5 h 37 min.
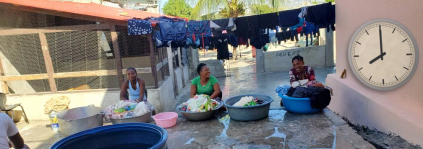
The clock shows 8 h 00 min
